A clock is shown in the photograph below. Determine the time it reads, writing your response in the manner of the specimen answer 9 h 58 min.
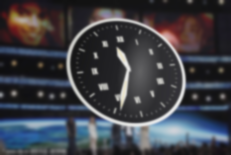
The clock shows 11 h 34 min
